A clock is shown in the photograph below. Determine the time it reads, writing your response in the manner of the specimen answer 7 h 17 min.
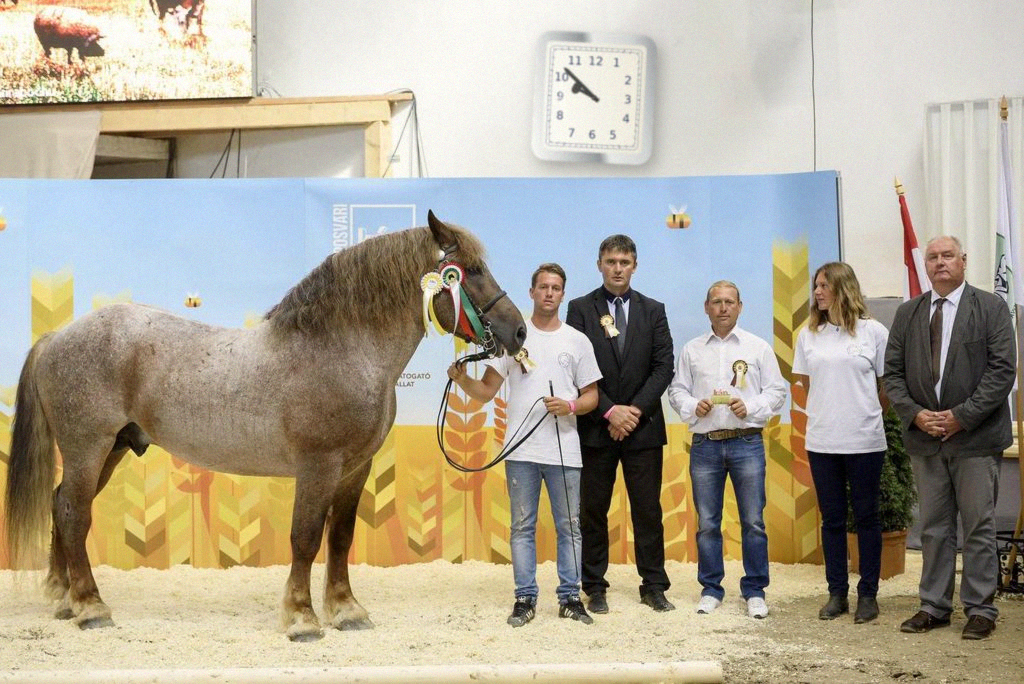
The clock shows 9 h 52 min
